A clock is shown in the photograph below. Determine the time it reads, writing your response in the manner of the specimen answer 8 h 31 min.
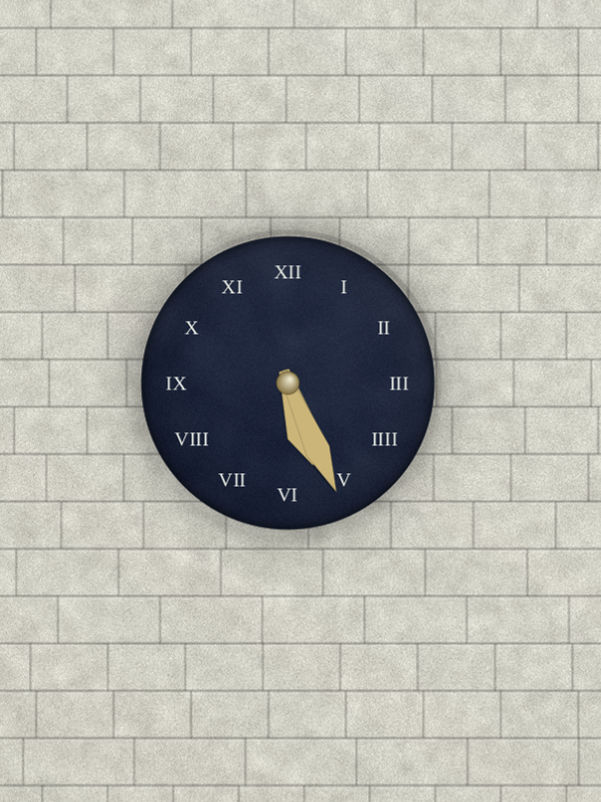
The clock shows 5 h 26 min
